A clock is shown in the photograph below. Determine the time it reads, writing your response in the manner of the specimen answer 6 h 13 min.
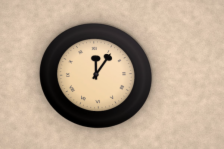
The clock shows 12 h 06 min
